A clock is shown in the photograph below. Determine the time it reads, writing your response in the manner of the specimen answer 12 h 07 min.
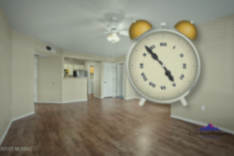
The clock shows 4 h 53 min
